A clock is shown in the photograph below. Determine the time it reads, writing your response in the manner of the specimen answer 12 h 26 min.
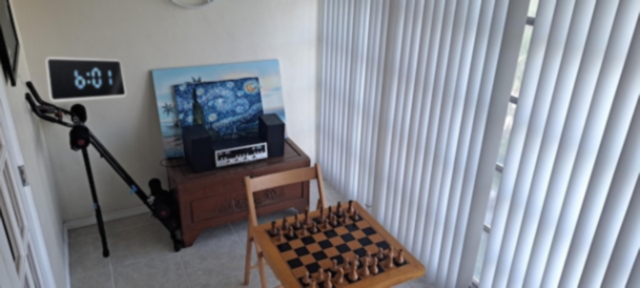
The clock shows 6 h 01 min
